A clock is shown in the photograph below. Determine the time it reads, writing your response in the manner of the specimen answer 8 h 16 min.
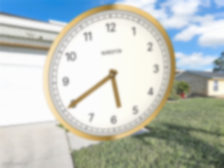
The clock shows 5 h 40 min
